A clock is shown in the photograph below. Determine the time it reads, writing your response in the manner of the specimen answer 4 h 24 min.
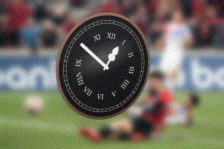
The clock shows 12 h 50 min
